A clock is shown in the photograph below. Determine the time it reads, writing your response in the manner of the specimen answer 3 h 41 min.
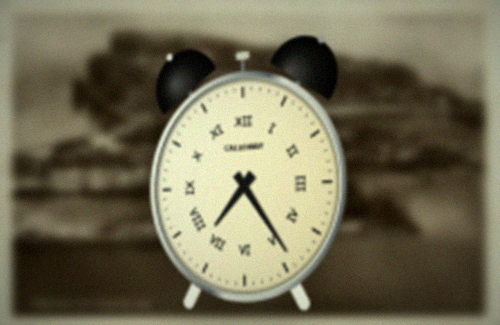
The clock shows 7 h 24 min
